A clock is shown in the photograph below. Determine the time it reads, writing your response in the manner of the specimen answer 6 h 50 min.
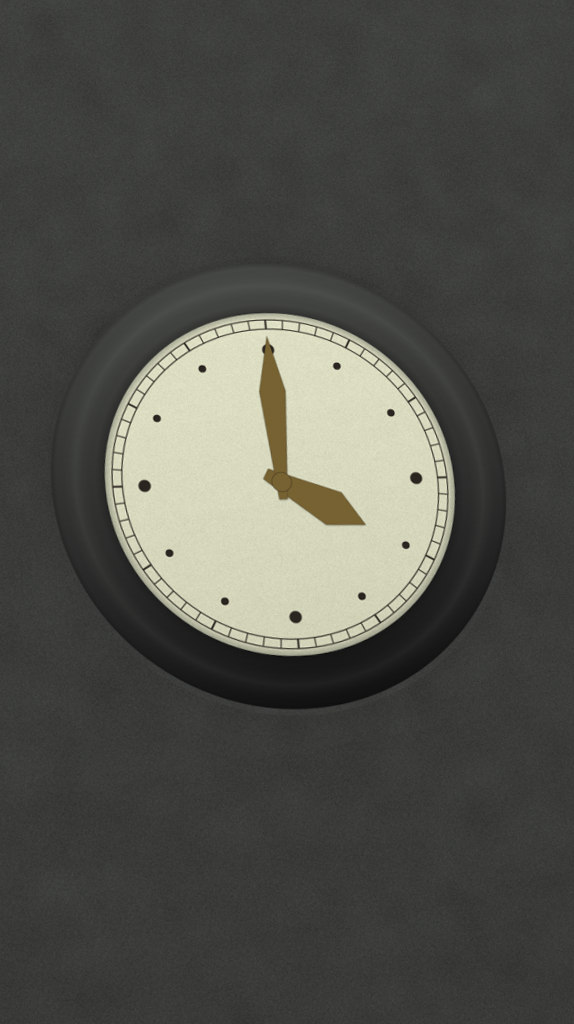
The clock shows 4 h 00 min
